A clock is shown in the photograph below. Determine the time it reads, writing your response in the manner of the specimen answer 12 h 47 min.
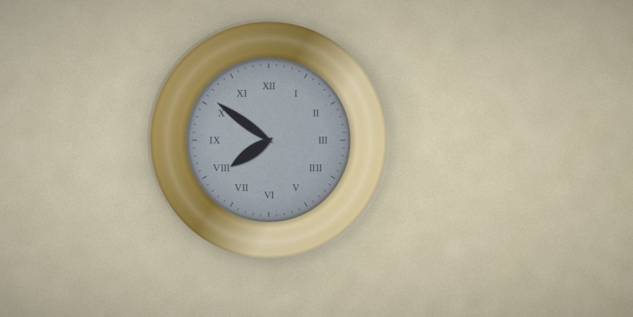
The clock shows 7 h 51 min
